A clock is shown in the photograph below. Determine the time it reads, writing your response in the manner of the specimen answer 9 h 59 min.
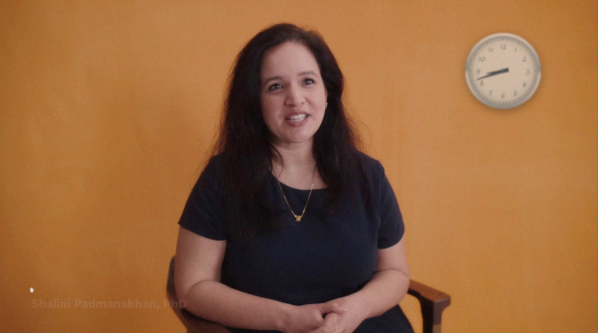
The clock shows 8 h 42 min
